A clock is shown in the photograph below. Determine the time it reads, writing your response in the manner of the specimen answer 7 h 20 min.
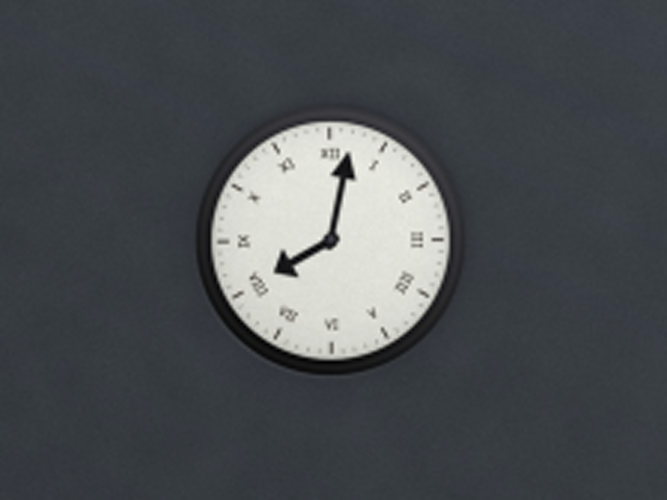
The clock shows 8 h 02 min
